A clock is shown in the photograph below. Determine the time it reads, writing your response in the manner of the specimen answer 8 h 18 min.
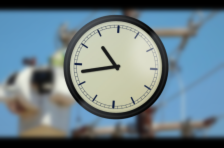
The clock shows 10 h 43 min
